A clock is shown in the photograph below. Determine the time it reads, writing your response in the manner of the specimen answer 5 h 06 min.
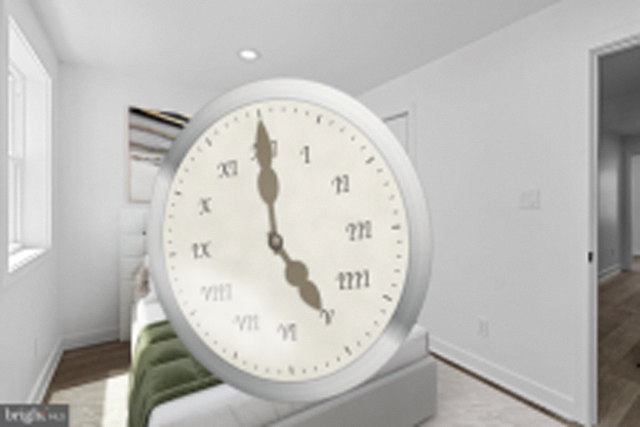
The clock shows 5 h 00 min
